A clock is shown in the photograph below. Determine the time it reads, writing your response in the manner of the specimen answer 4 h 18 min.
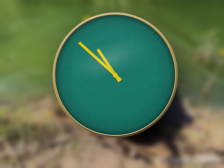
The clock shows 10 h 52 min
